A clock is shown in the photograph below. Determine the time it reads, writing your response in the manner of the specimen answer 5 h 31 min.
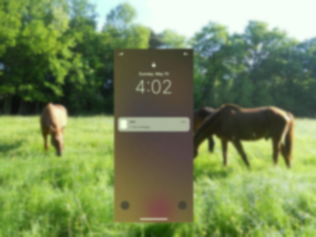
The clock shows 4 h 02 min
